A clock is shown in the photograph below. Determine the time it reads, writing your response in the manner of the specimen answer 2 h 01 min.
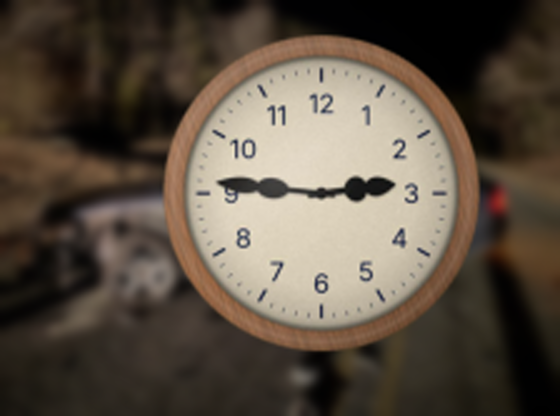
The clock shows 2 h 46 min
